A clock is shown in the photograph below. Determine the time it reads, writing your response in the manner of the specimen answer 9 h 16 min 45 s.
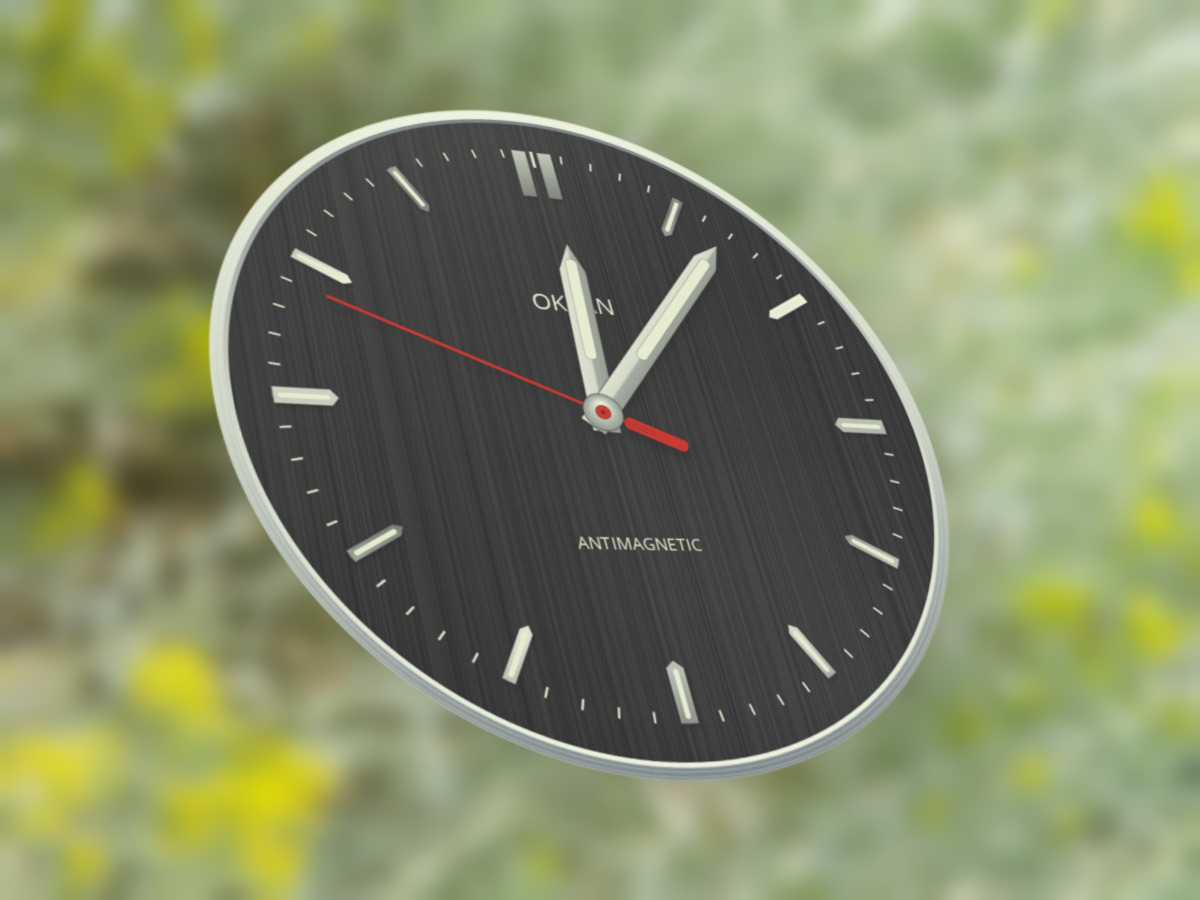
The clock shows 12 h 06 min 49 s
